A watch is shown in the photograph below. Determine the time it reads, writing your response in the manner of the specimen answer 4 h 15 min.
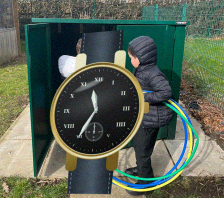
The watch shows 11 h 35 min
